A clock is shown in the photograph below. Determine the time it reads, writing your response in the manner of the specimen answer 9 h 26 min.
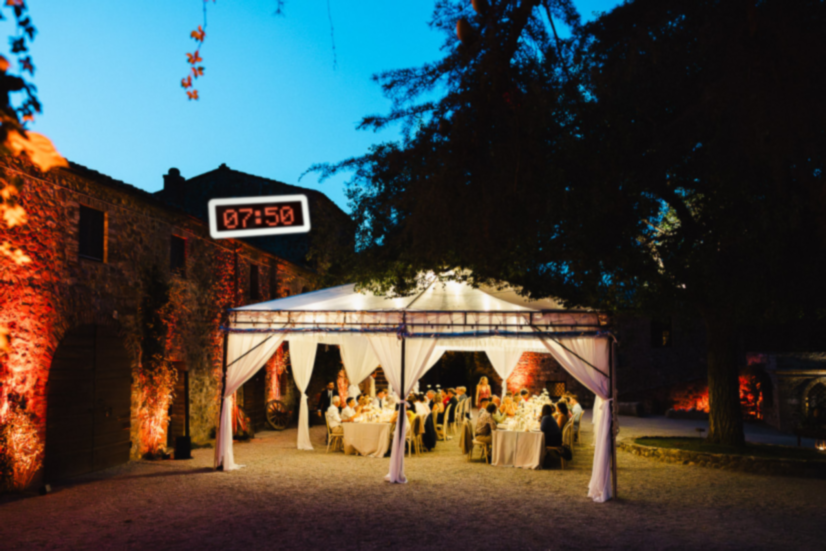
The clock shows 7 h 50 min
